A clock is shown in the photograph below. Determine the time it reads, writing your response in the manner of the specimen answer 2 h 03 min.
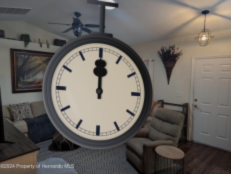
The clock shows 12 h 00 min
